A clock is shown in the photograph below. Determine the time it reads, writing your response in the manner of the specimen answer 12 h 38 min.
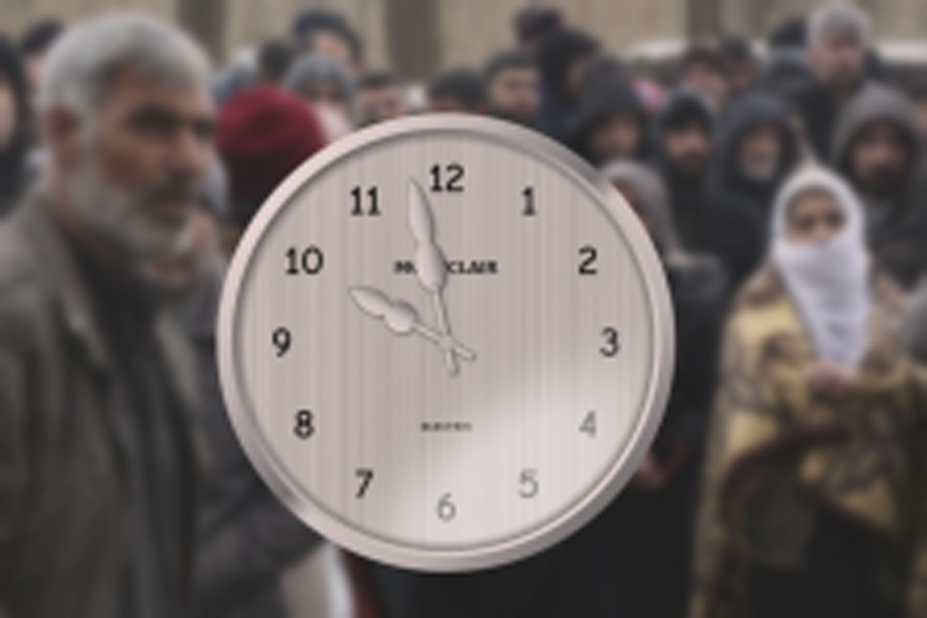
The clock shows 9 h 58 min
